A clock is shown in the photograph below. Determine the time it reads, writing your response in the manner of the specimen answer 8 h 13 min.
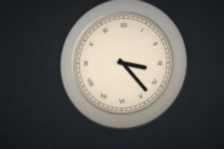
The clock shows 3 h 23 min
